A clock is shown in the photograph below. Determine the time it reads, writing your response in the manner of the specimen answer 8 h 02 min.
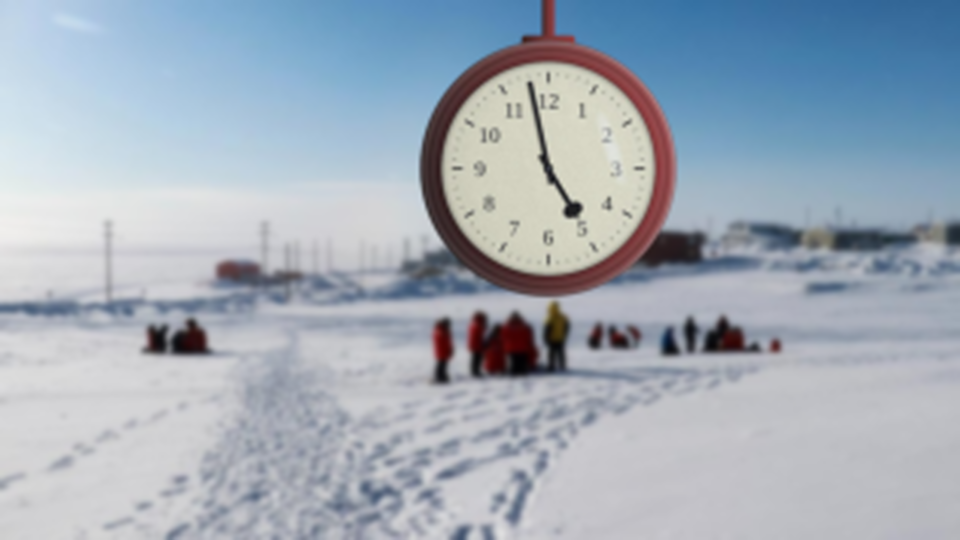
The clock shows 4 h 58 min
